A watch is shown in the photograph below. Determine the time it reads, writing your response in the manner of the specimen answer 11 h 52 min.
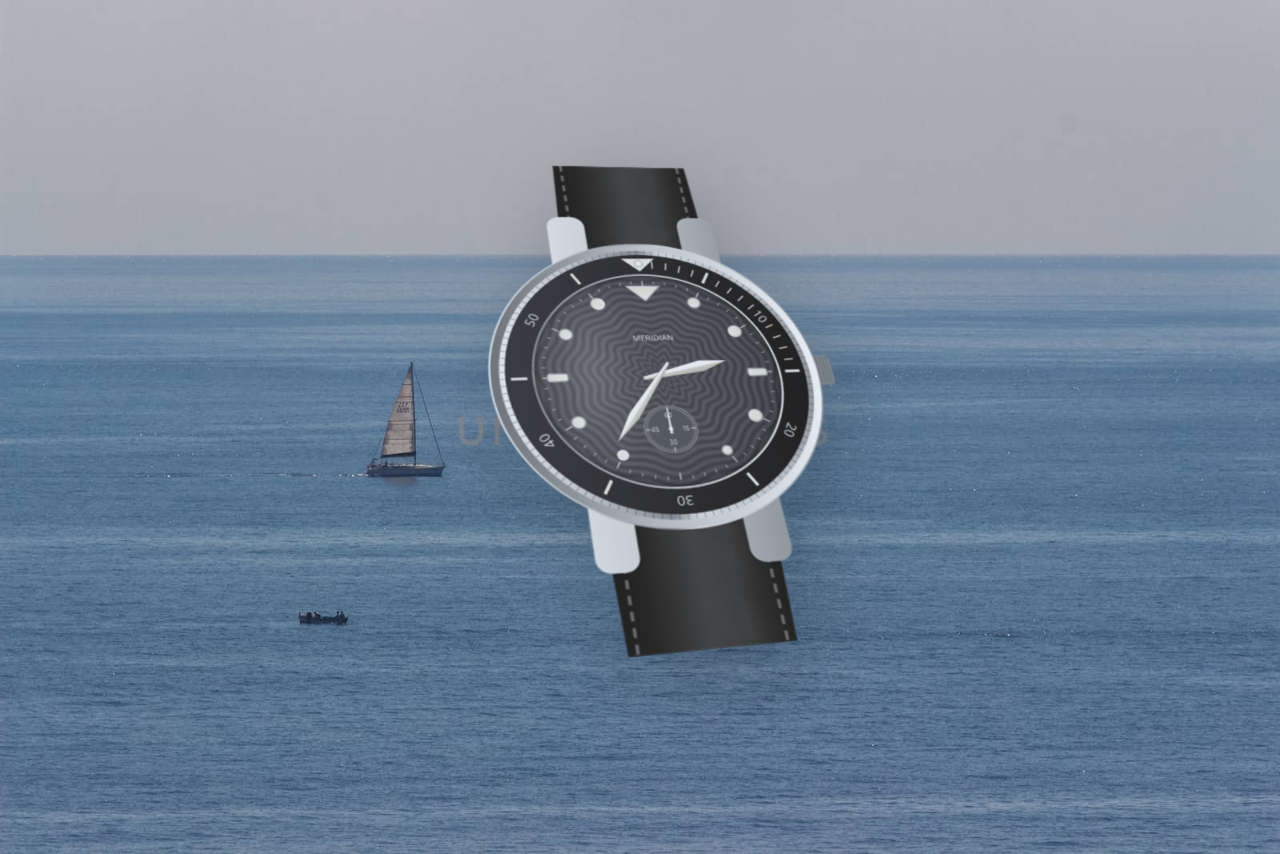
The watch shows 2 h 36 min
